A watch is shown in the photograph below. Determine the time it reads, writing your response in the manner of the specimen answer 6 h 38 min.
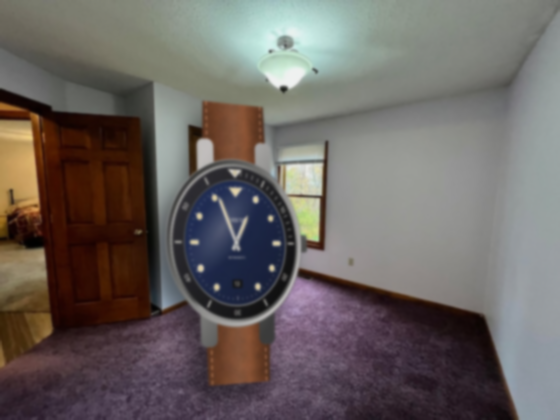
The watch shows 12 h 56 min
